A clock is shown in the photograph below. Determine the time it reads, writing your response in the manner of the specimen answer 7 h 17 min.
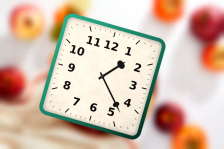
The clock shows 1 h 23 min
